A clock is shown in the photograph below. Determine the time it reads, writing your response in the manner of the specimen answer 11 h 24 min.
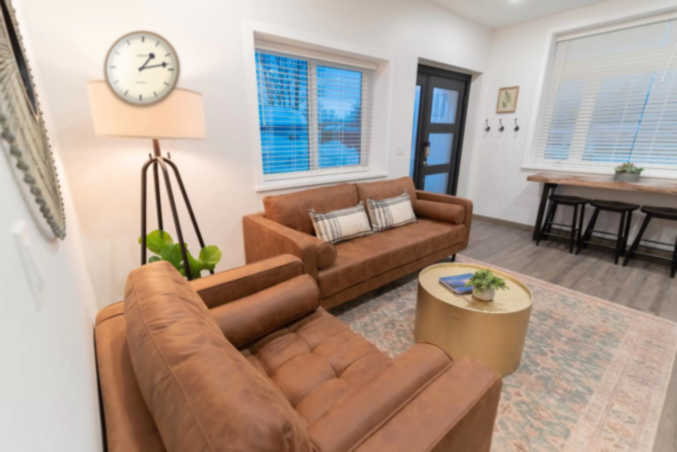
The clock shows 1 h 13 min
